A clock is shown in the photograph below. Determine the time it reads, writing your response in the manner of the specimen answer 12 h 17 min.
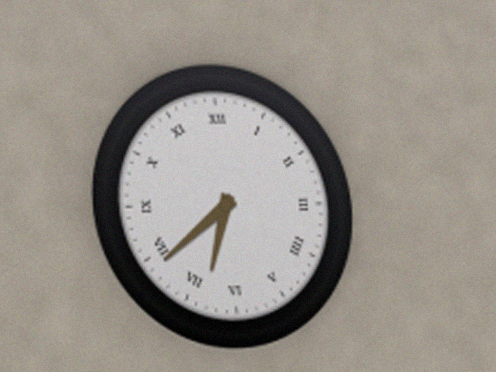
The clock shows 6 h 39 min
